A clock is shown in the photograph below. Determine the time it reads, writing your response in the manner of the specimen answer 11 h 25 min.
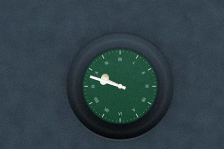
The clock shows 9 h 48 min
